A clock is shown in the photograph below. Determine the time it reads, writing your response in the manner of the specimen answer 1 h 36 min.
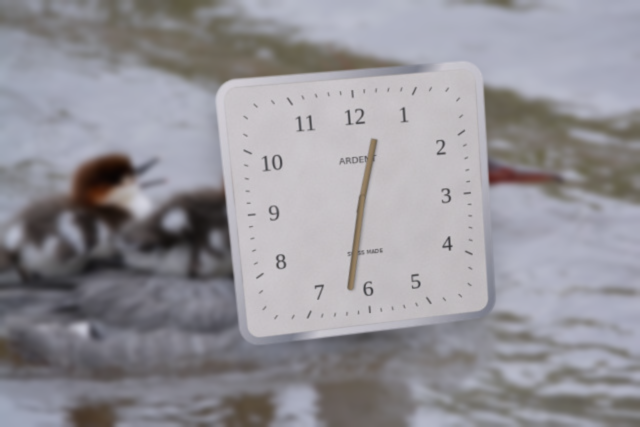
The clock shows 12 h 32 min
